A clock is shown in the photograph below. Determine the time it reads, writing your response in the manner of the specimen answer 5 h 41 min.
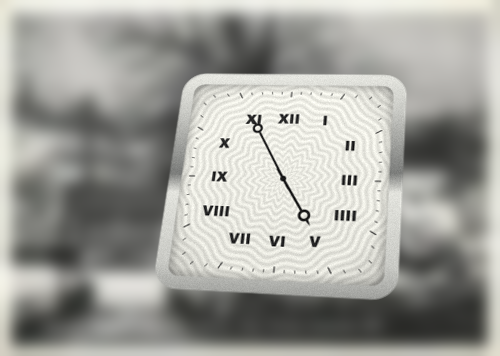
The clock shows 4 h 55 min
